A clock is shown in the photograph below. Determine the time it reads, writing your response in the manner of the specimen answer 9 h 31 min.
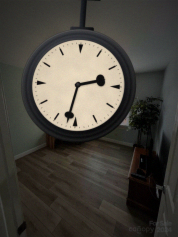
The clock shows 2 h 32 min
